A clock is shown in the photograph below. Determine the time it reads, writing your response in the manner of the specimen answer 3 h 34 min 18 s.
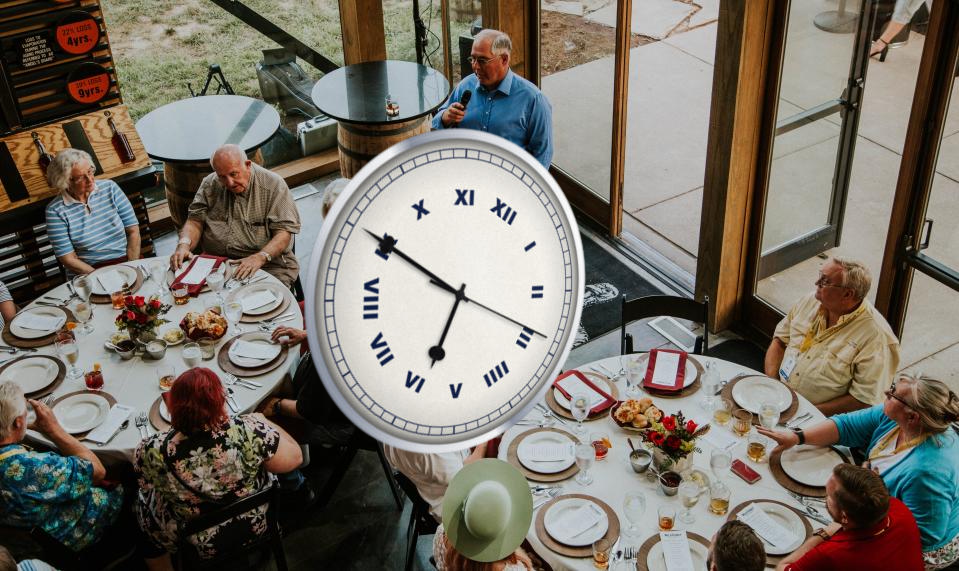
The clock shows 5 h 45 min 14 s
